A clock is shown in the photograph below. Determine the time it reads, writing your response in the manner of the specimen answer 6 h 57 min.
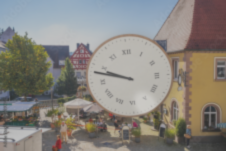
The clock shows 9 h 48 min
